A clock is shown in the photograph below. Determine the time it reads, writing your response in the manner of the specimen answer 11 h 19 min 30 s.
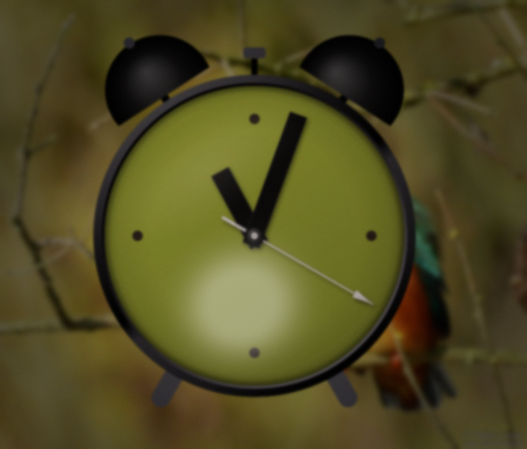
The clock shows 11 h 03 min 20 s
